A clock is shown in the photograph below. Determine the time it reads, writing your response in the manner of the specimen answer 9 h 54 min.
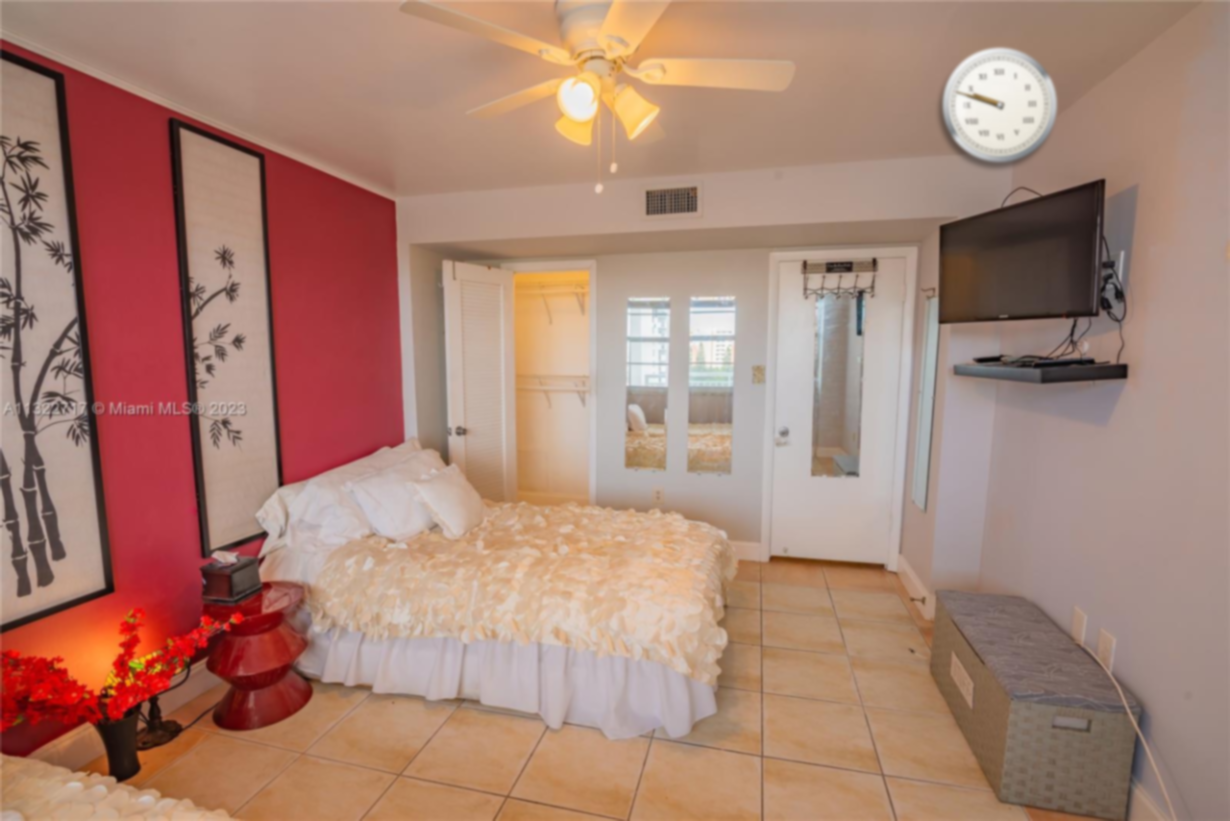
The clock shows 9 h 48 min
